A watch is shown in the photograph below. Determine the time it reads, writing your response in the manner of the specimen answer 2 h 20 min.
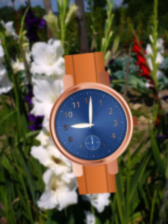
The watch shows 9 h 01 min
